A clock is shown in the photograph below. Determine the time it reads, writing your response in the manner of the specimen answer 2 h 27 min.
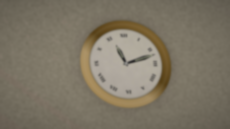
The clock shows 11 h 12 min
